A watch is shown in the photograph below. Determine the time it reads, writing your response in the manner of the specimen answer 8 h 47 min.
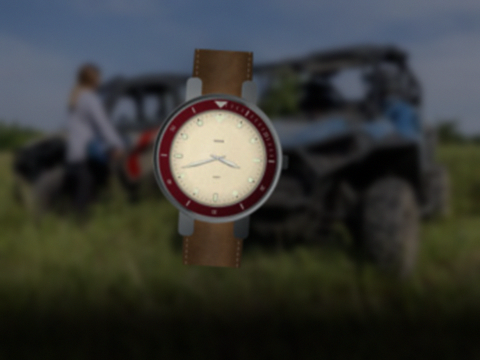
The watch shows 3 h 42 min
